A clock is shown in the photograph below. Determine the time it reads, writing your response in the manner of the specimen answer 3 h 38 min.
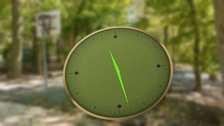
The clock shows 11 h 28 min
